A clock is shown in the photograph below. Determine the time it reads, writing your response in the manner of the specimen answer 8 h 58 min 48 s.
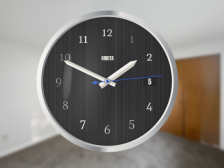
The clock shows 1 h 49 min 14 s
